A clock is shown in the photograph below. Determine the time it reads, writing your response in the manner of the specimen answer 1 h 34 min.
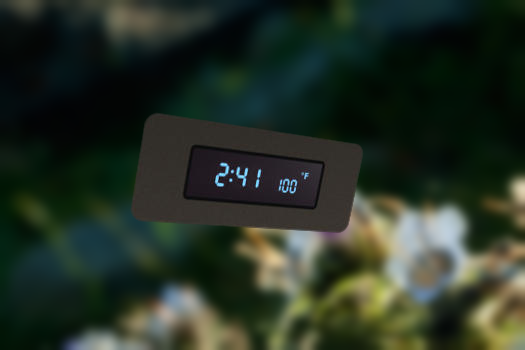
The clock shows 2 h 41 min
